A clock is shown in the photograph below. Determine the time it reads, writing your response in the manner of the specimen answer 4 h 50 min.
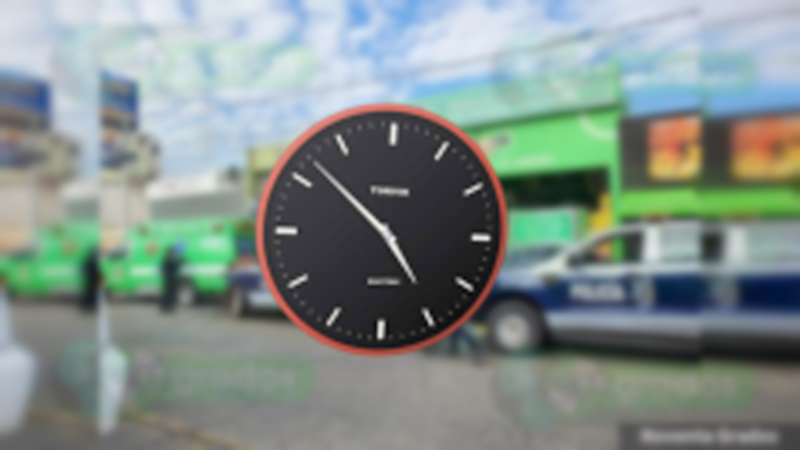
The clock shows 4 h 52 min
